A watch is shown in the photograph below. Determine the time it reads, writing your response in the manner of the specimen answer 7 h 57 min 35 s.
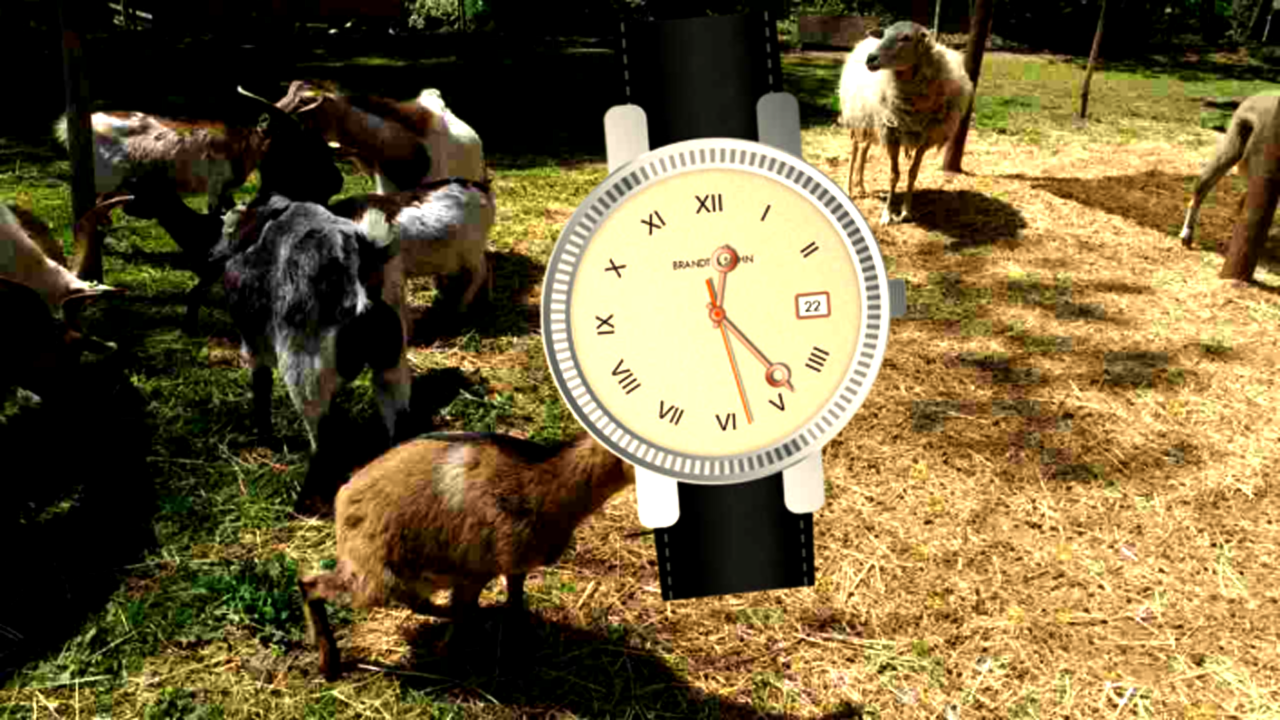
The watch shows 12 h 23 min 28 s
